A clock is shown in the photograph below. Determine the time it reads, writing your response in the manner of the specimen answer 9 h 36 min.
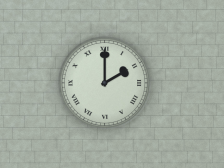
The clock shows 2 h 00 min
